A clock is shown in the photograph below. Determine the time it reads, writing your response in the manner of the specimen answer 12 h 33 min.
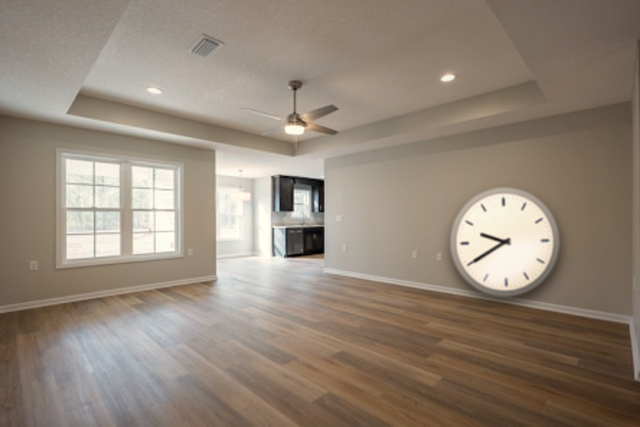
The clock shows 9 h 40 min
